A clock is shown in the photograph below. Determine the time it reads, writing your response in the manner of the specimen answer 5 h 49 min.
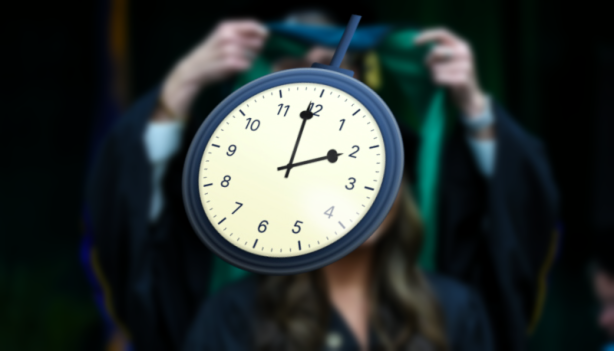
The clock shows 1 h 59 min
